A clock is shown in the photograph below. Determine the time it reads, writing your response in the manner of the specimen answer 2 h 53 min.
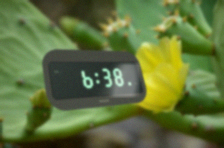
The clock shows 6 h 38 min
